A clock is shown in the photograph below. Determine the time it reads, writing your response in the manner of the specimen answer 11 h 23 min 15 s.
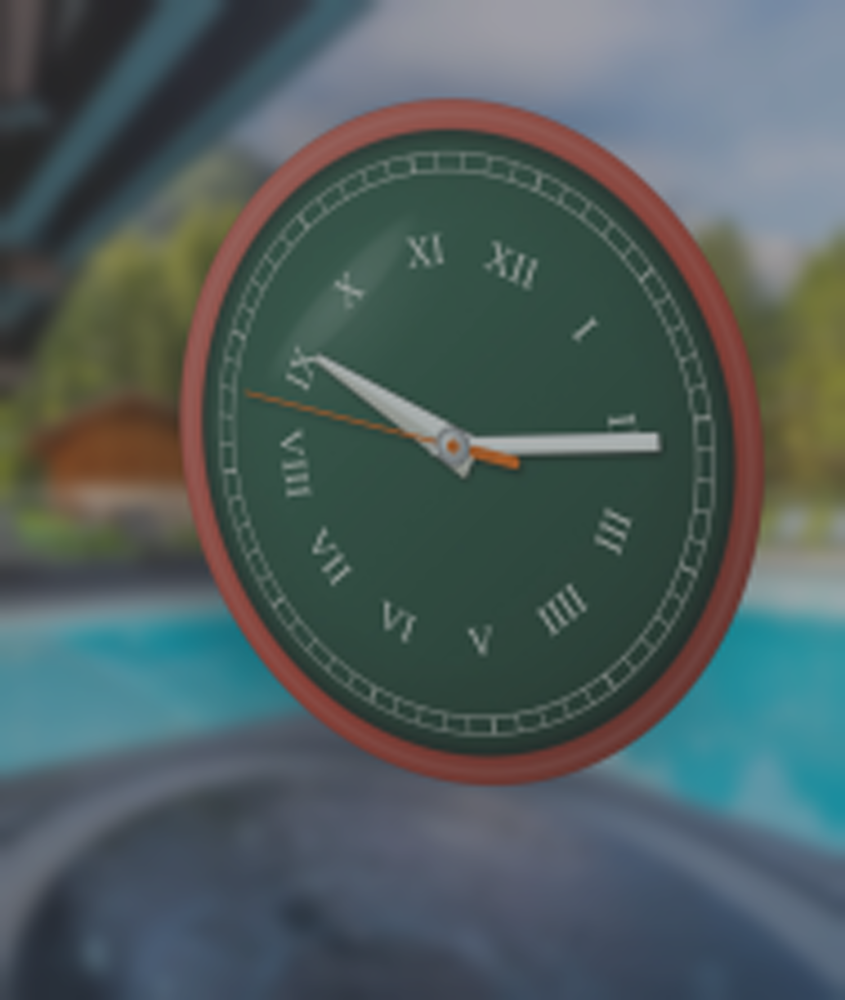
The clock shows 9 h 10 min 43 s
